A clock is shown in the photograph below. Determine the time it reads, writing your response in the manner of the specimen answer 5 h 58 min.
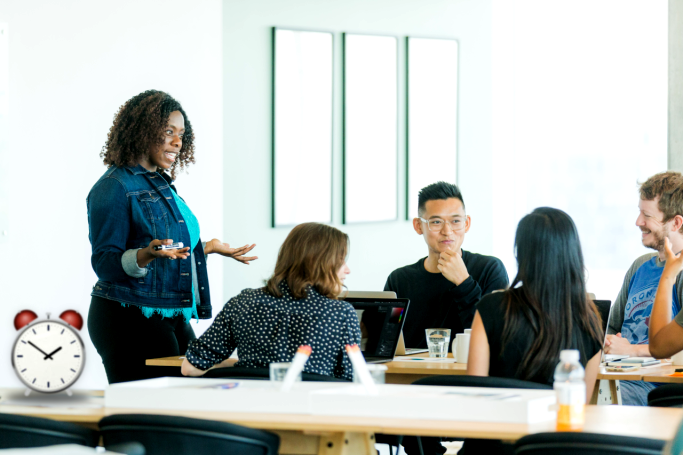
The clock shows 1 h 51 min
